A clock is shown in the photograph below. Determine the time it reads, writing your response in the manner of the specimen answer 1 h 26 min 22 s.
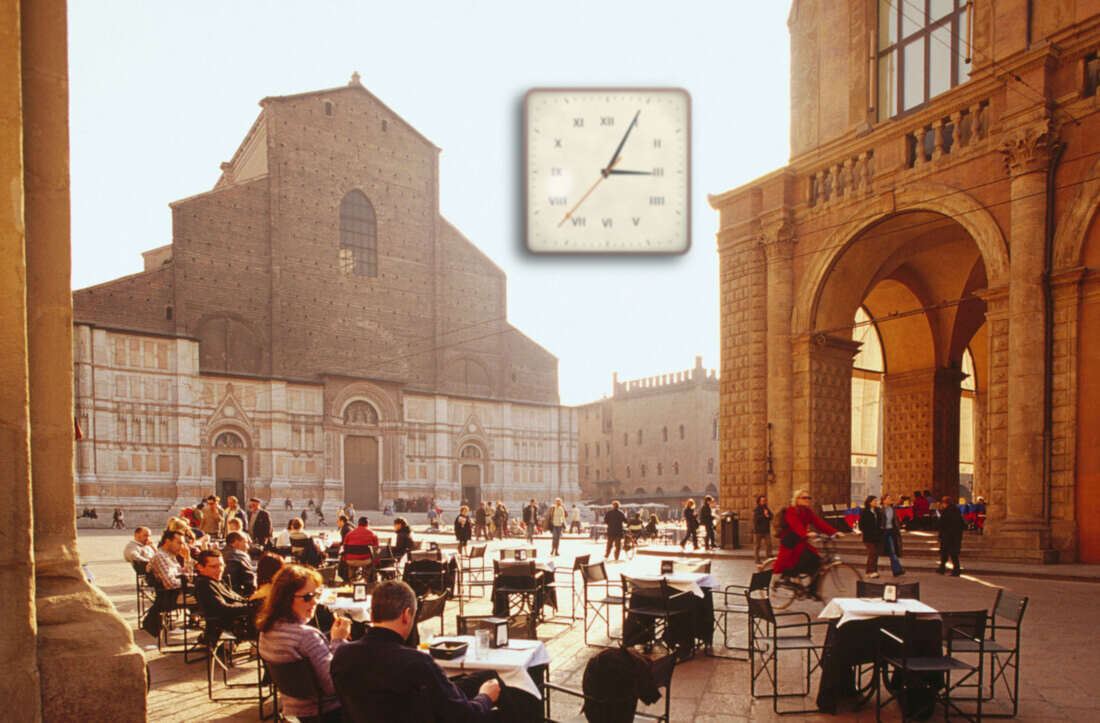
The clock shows 3 h 04 min 37 s
